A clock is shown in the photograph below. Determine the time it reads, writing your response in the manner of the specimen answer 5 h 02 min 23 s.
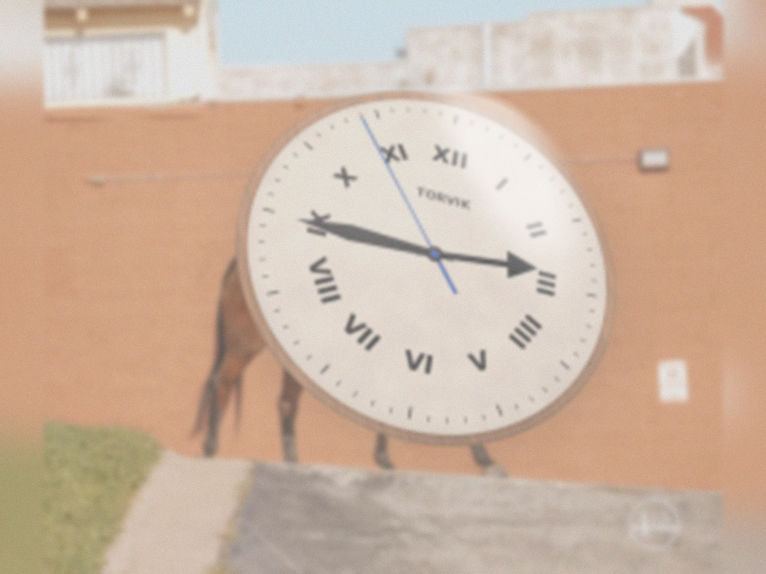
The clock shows 2 h 44 min 54 s
